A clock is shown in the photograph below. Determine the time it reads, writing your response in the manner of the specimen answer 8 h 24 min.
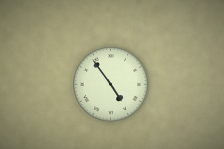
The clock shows 4 h 54 min
